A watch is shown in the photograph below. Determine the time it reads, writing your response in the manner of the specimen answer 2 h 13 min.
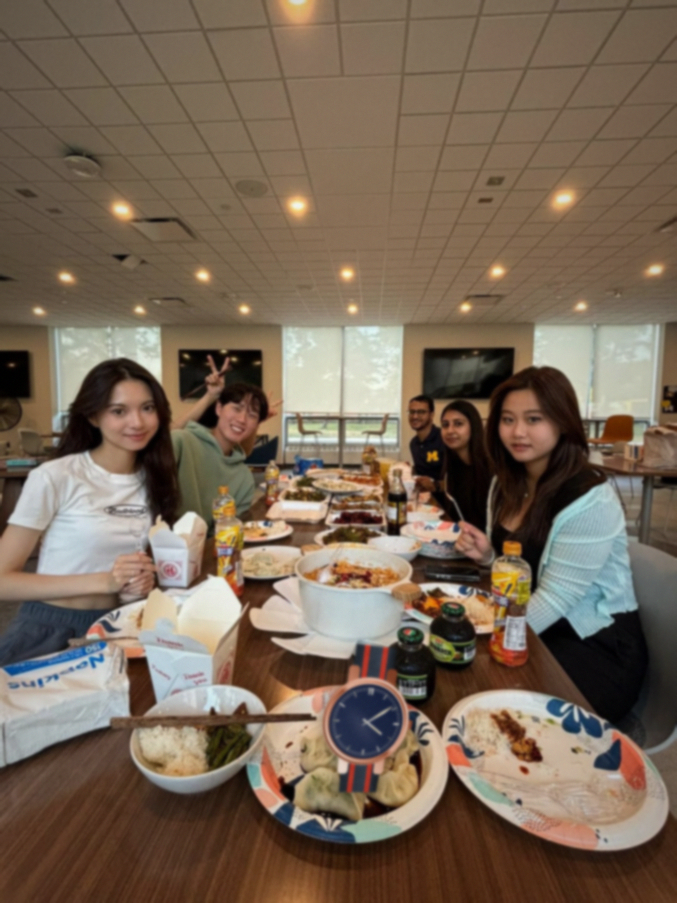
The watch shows 4 h 09 min
